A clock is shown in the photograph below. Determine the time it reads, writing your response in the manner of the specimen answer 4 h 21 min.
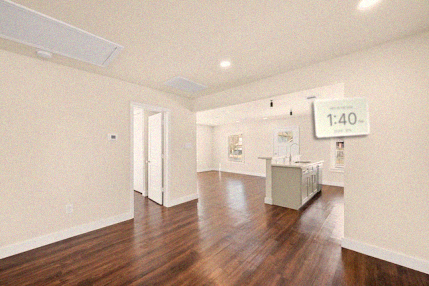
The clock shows 1 h 40 min
